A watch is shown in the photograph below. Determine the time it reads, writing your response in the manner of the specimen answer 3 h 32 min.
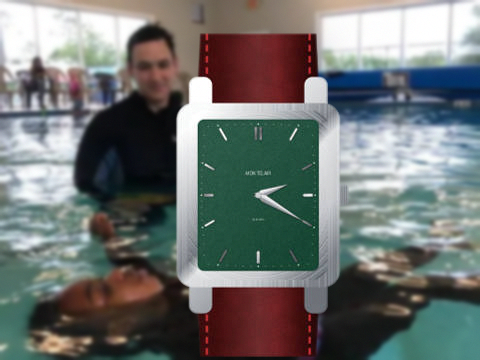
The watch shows 2 h 20 min
